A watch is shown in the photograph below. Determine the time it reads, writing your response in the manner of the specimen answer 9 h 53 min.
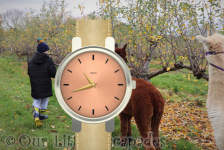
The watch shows 10 h 42 min
